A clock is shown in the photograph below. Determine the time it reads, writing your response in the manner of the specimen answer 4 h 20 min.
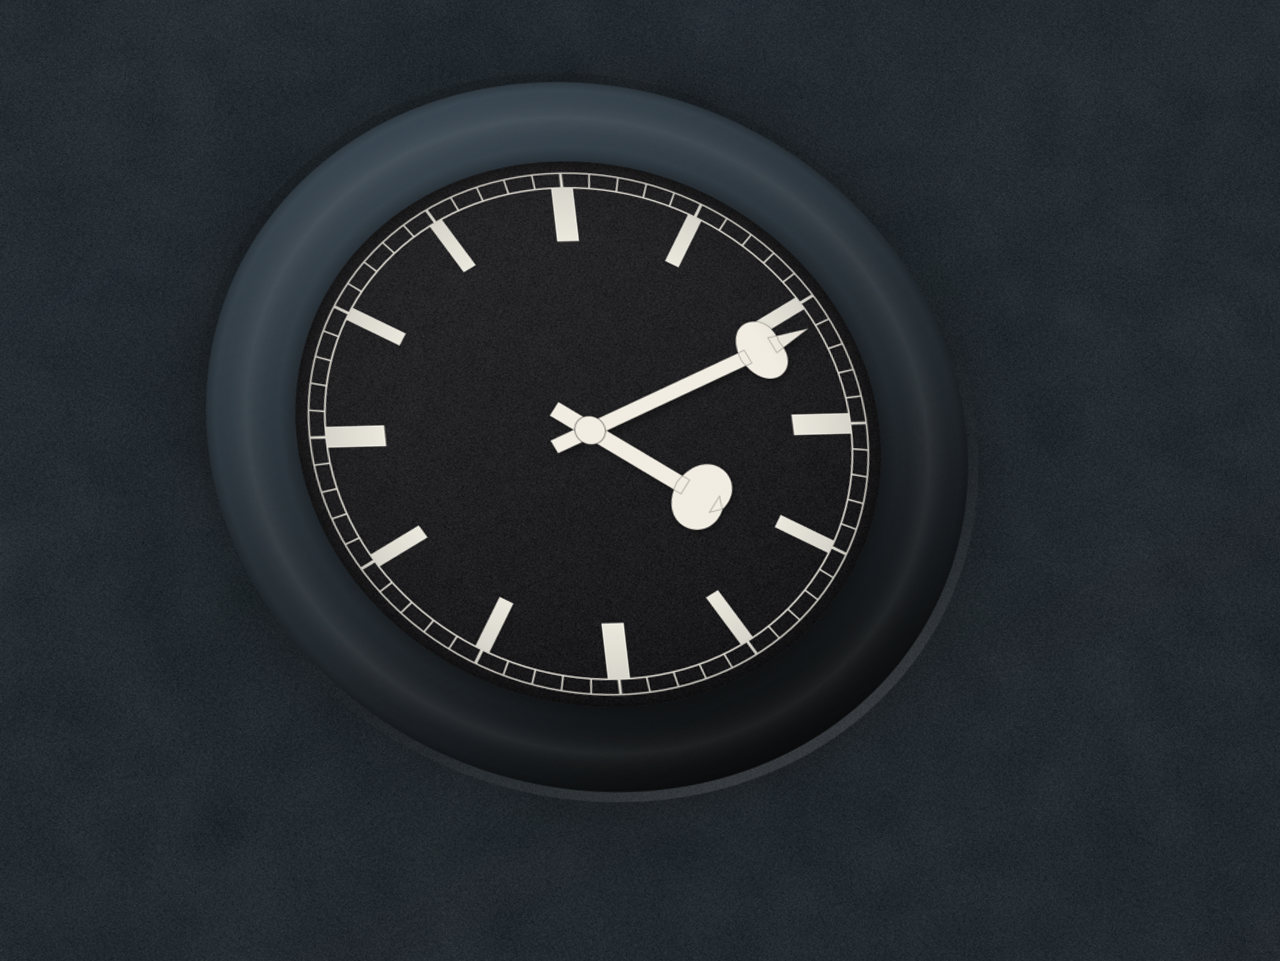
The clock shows 4 h 11 min
